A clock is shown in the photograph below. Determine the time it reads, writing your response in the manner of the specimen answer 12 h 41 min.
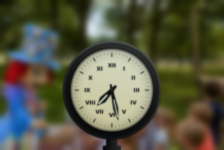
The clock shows 7 h 28 min
